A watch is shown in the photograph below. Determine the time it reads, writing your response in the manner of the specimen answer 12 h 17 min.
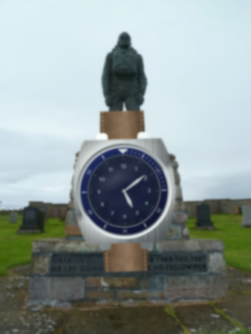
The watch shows 5 h 09 min
